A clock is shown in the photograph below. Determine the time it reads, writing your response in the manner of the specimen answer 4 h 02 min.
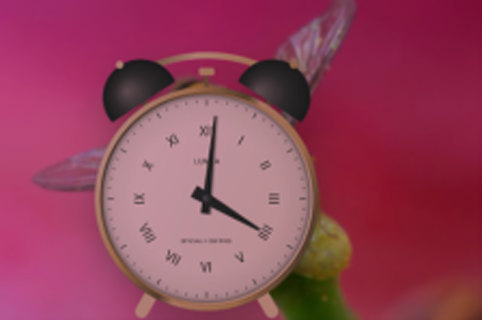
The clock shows 4 h 01 min
